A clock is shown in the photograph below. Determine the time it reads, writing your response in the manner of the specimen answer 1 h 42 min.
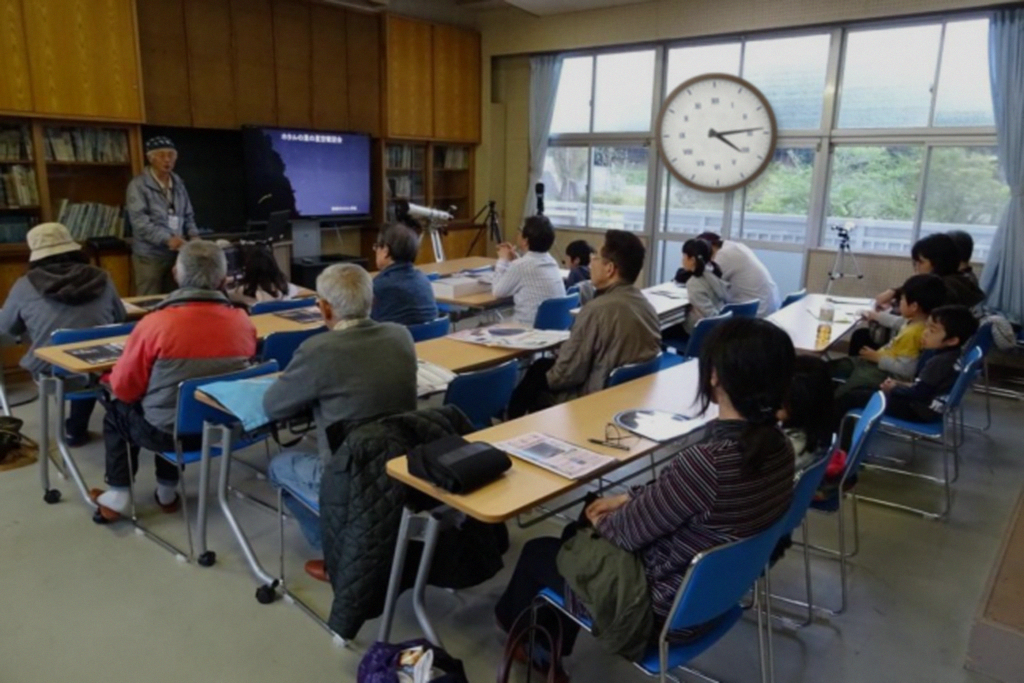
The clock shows 4 h 14 min
